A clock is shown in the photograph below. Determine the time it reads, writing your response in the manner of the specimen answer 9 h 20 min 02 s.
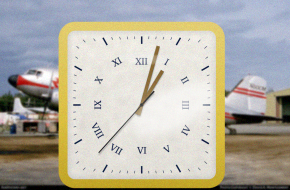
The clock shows 1 h 02 min 37 s
